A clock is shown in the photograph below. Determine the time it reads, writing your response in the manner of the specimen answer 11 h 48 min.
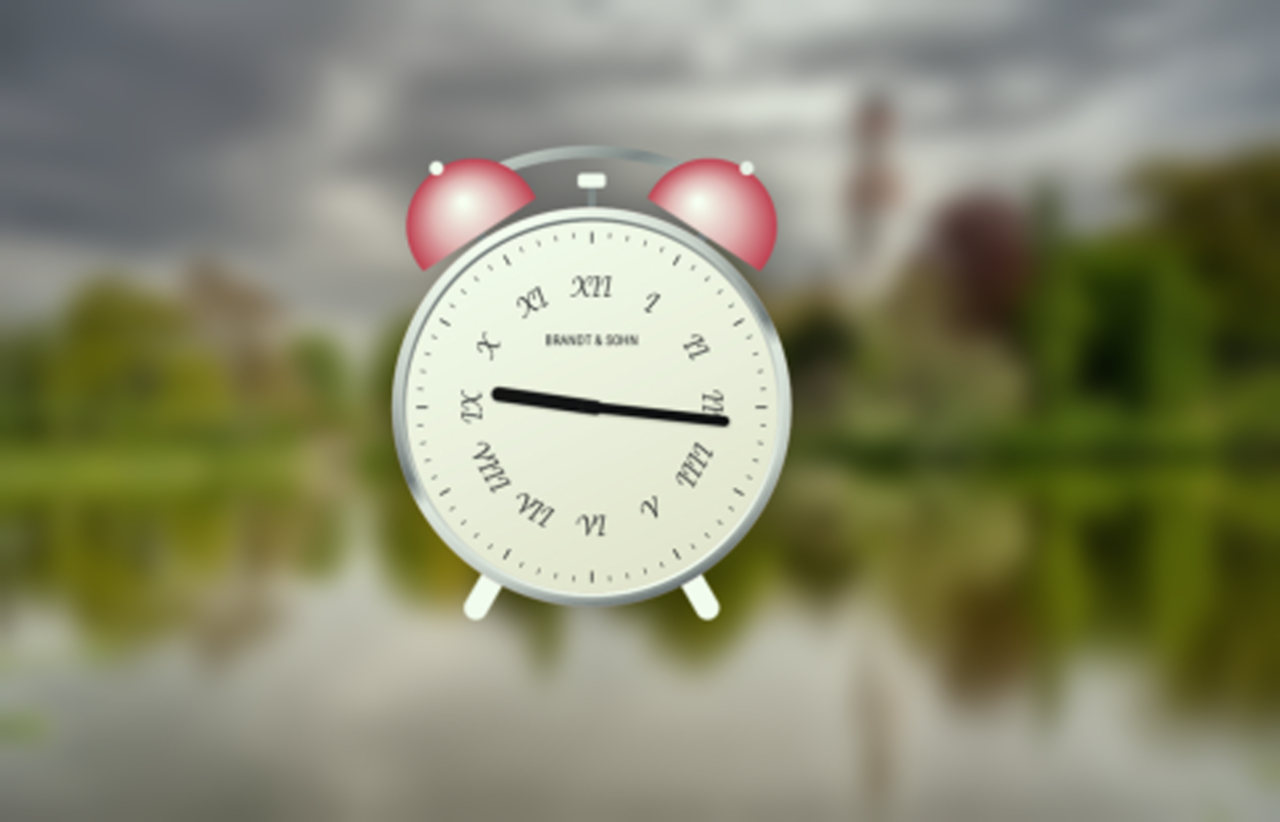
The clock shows 9 h 16 min
